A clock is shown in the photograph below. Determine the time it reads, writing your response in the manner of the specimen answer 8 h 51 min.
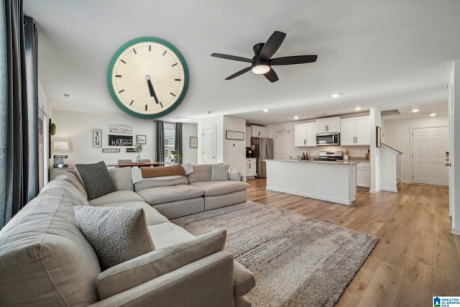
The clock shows 5 h 26 min
